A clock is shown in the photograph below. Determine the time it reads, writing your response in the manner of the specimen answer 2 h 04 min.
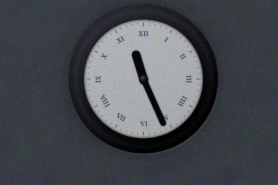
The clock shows 11 h 26 min
